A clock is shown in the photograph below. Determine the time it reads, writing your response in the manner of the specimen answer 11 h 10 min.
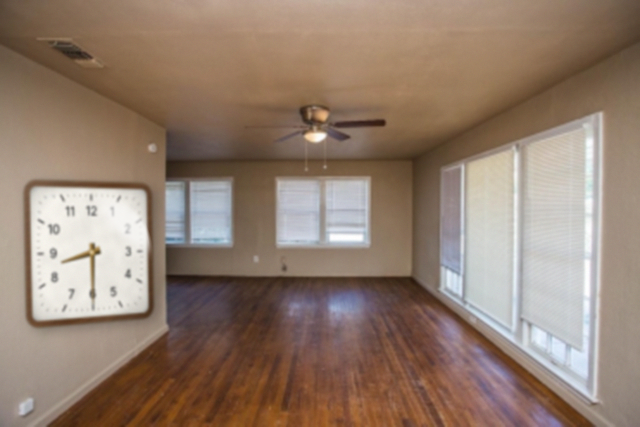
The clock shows 8 h 30 min
